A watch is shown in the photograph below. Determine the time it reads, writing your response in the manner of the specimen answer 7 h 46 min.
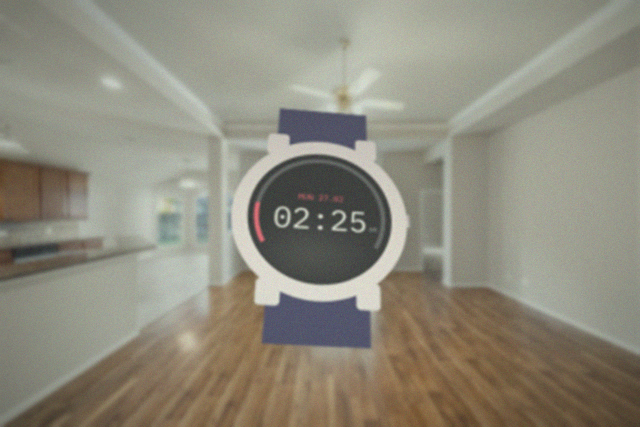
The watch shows 2 h 25 min
